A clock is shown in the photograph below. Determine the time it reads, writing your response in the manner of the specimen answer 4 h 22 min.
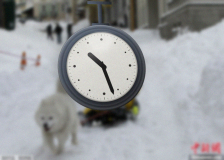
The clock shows 10 h 27 min
